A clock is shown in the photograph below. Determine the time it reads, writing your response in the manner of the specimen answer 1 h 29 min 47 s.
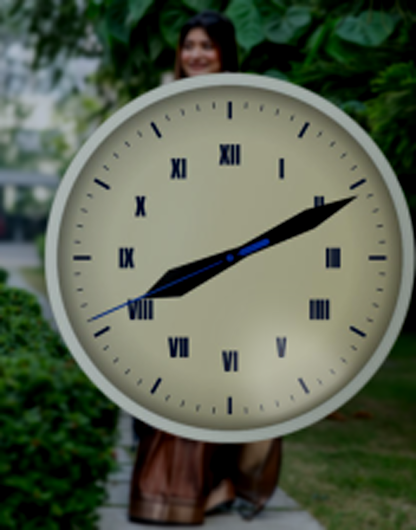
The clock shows 8 h 10 min 41 s
